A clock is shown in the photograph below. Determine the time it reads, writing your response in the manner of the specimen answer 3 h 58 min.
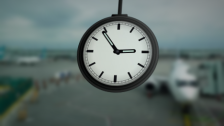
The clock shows 2 h 54 min
